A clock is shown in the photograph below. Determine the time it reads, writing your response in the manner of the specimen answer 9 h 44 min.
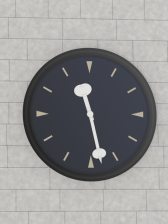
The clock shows 11 h 28 min
